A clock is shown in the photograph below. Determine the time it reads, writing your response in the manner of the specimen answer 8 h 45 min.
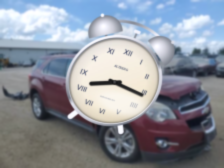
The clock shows 8 h 16 min
